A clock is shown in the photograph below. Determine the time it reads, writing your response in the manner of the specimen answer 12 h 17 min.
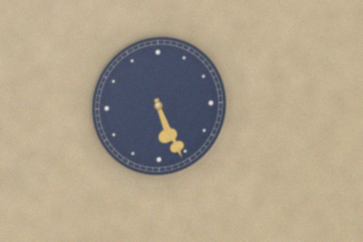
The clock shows 5 h 26 min
